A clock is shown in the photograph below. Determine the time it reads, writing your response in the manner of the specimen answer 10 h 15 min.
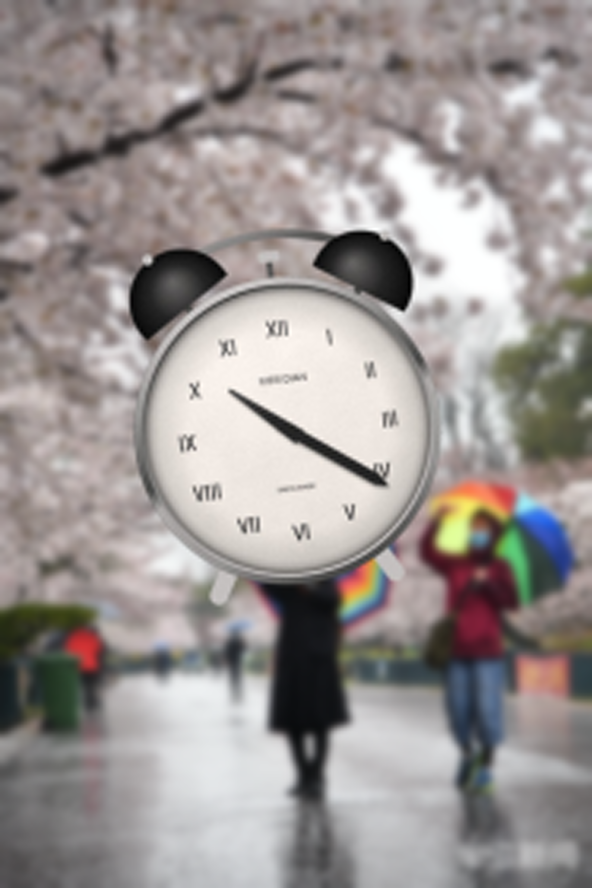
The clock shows 10 h 21 min
